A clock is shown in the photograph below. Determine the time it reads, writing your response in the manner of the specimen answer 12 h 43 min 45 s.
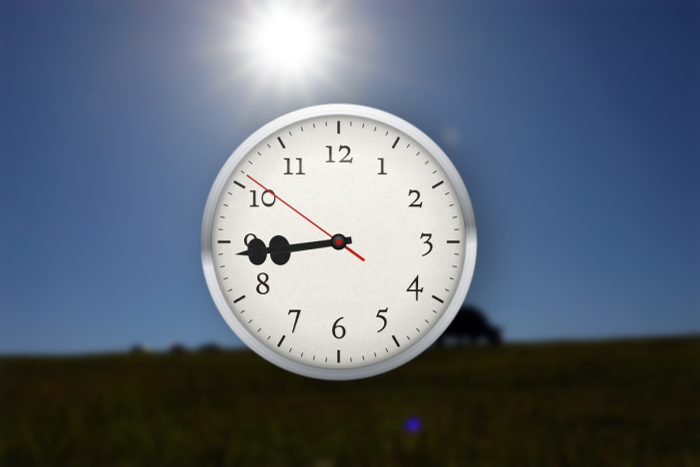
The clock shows 8 h 43 min 51 s
